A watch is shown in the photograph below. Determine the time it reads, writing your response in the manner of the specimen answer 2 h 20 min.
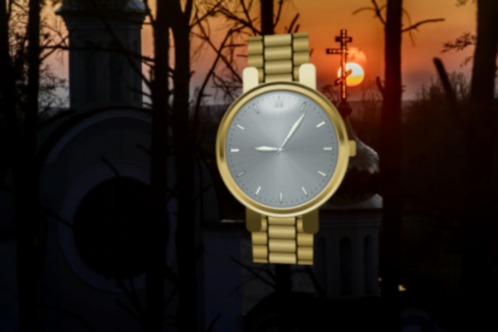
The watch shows 9 h 06 min
